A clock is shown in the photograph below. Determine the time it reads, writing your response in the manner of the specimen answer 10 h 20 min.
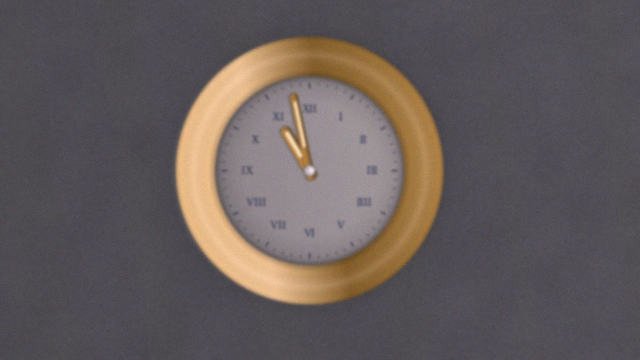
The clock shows 10 h 58 min
